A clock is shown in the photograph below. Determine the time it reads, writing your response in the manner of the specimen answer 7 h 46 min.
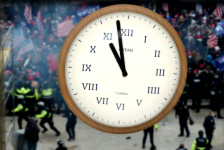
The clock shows 10 h 58 min
